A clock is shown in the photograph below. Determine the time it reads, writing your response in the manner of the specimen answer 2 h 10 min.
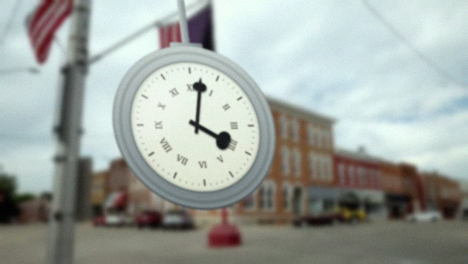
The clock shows 4 h 02 min
